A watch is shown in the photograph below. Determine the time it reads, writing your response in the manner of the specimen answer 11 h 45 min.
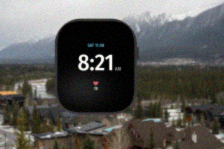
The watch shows 8 h 21 min
